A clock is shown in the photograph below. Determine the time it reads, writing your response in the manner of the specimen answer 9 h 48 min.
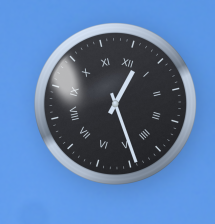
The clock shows 12 h 24 min
